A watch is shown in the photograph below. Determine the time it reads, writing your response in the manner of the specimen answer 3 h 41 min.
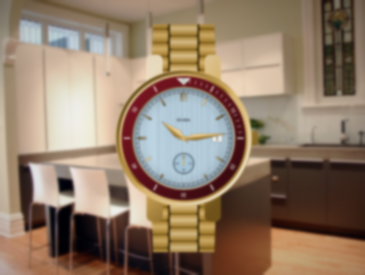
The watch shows 10 h 14 min
